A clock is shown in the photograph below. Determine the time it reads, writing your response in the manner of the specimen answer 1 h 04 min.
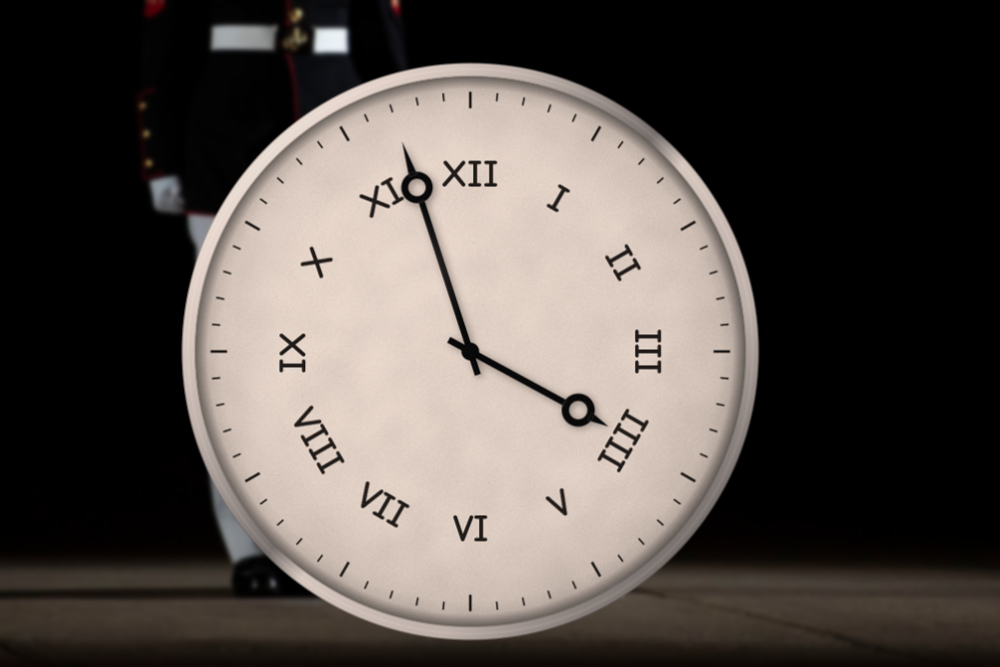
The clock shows 3 h 57 min
